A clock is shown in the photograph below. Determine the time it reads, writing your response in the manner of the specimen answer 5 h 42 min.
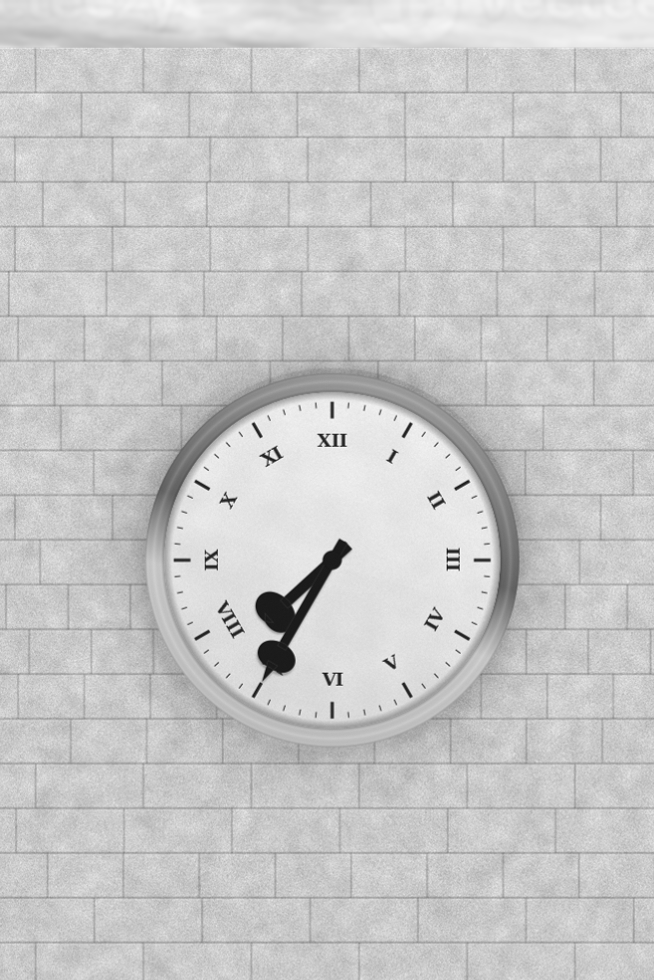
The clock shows 7 h 35 min
